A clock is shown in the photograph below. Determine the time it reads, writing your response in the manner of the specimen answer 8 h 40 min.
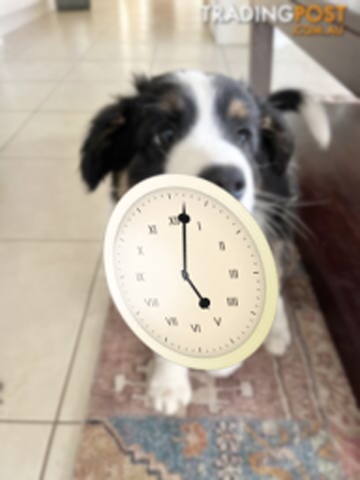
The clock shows 5 h 02 min
